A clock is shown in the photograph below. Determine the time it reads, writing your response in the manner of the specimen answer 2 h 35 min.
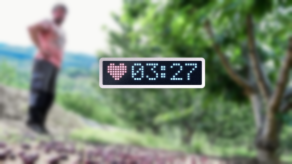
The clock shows 3 h 27 min
